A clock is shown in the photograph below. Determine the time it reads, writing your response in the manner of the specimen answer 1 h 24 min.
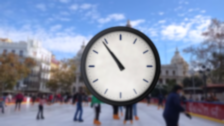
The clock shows 10 h 54 min
